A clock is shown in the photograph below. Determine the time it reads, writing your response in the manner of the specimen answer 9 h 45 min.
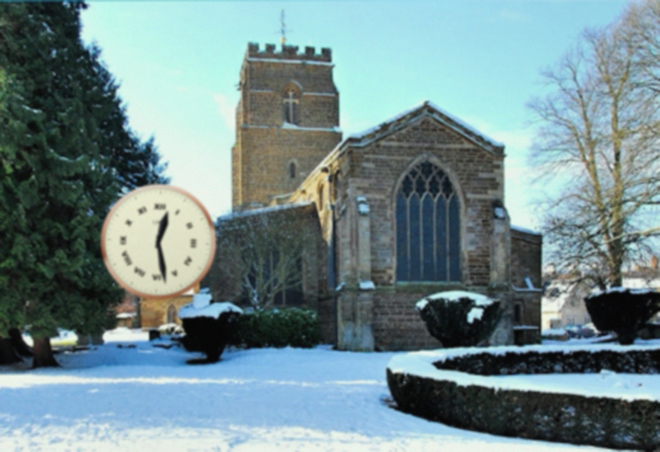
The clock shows 12 h 28 min
